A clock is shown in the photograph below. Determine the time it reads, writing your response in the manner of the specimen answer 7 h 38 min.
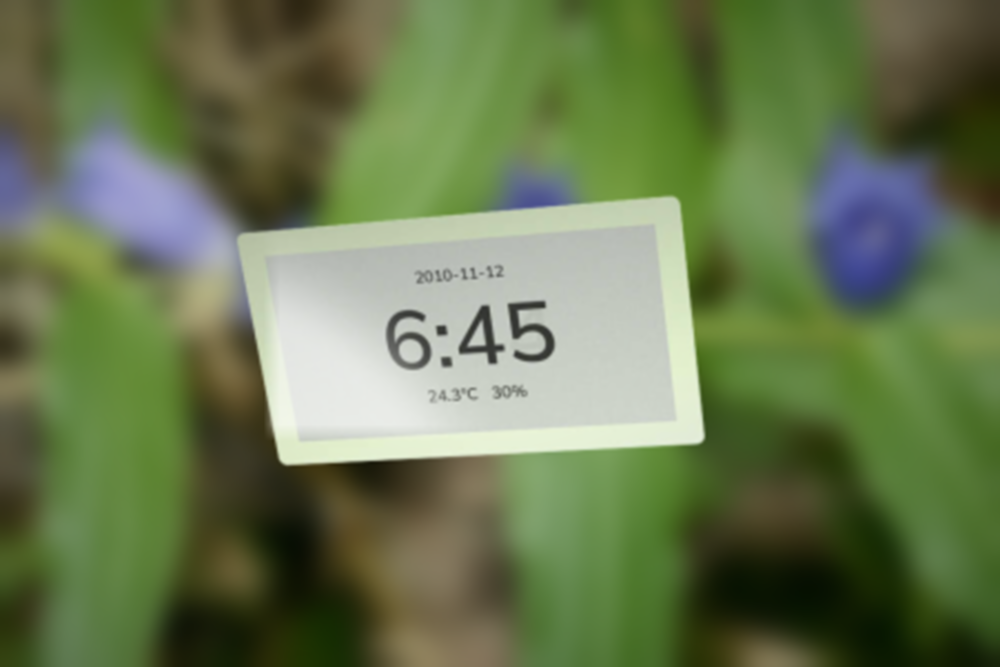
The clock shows 6 h 45 min
